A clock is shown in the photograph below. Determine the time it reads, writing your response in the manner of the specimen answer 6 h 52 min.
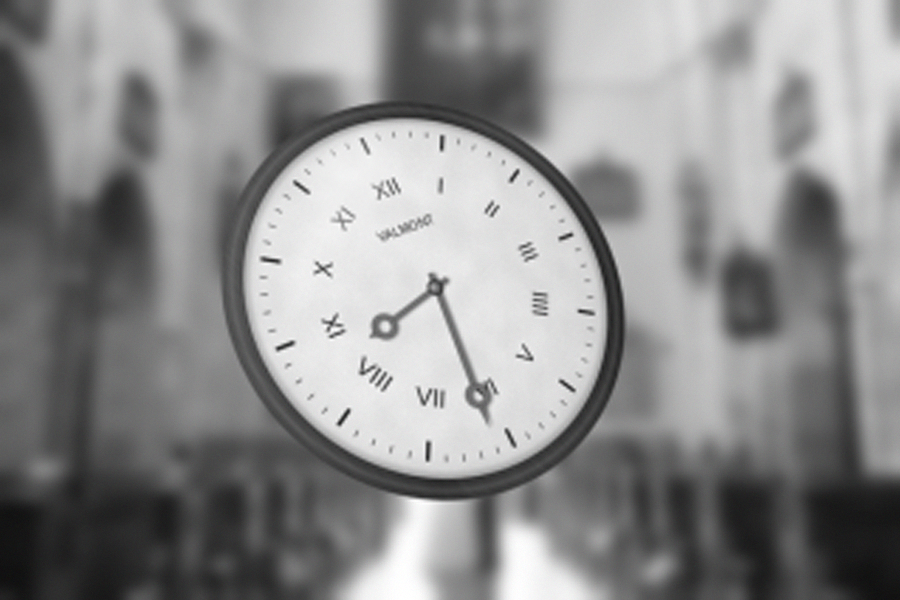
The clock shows 8 h 31 min
